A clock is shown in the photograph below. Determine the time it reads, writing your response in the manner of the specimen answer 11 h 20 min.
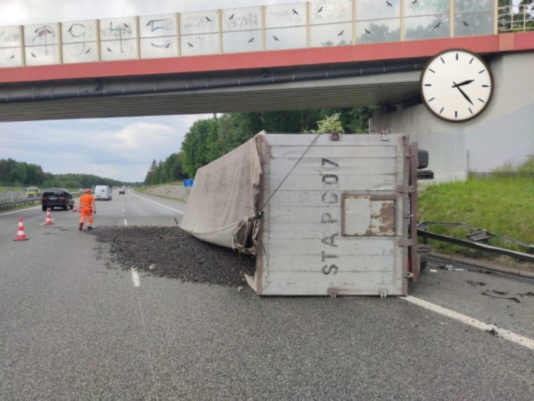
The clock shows 2 h 23 min
